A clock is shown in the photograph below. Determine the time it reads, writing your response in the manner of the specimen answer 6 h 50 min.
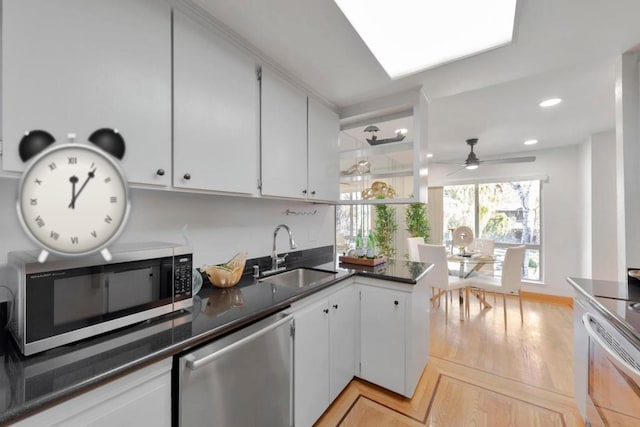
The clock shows 12 h 06 min
